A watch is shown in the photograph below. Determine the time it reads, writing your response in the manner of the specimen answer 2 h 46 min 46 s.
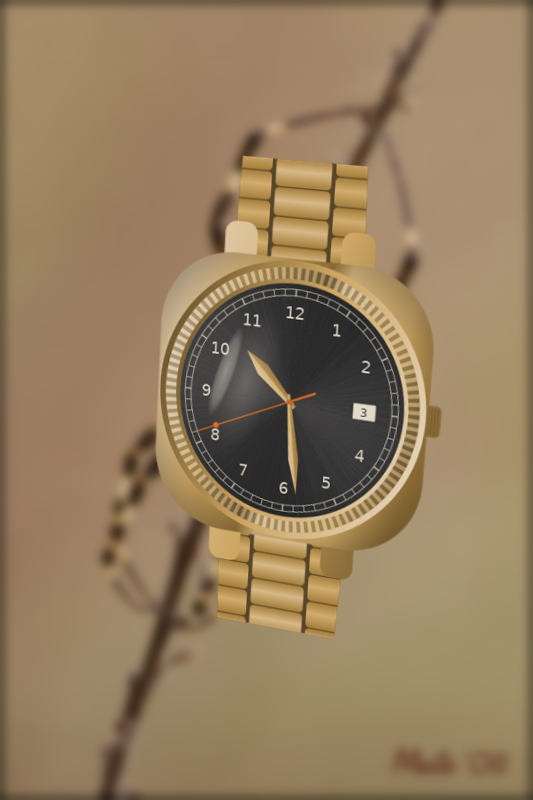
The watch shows 10 h 28 min 41 s
